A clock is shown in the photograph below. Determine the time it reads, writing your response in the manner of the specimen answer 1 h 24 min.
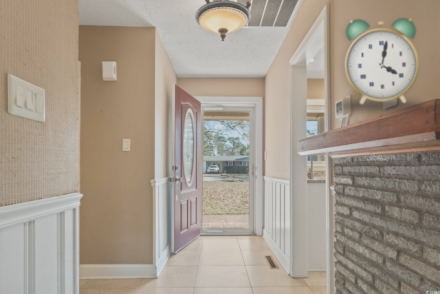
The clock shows 4 h 02 min
